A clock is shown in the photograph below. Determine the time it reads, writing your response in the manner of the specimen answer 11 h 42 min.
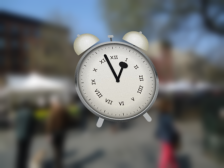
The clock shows 12 h 57 min
